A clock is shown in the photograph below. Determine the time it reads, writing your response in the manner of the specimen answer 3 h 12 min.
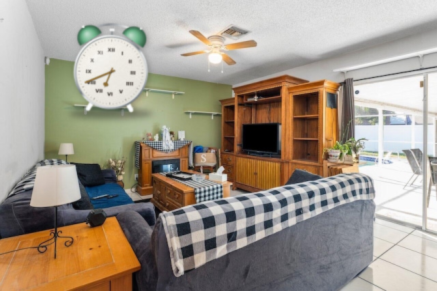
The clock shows 6 h 41 min
